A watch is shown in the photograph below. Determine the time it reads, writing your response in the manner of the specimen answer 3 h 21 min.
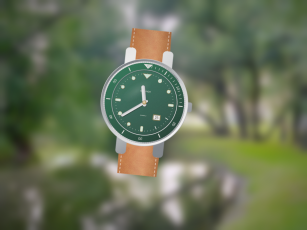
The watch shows 11 h 39 min
